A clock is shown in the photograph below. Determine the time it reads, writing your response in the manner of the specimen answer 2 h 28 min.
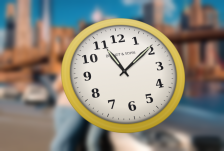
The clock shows 11 h 09 min
